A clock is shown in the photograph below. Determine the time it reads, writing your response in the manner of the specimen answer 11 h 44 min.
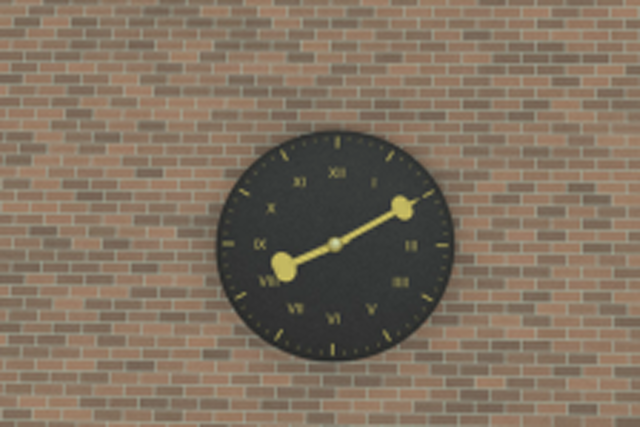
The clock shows 8 h 10 min
